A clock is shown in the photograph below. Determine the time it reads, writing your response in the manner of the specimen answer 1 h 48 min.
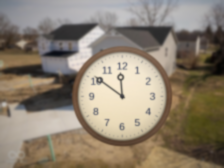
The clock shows 11 h 51 min
